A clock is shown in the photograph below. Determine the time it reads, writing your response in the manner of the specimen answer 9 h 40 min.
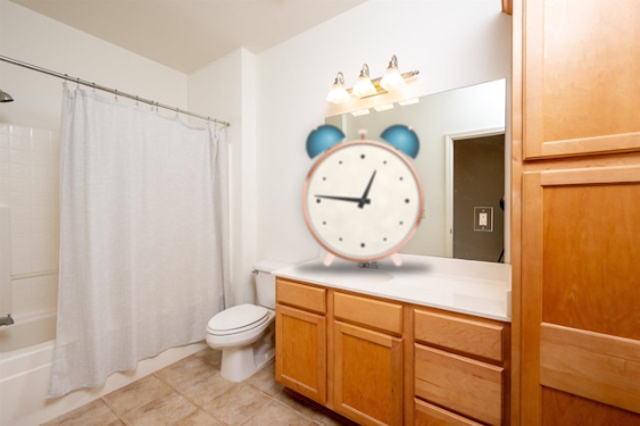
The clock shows 12 h 46 min
